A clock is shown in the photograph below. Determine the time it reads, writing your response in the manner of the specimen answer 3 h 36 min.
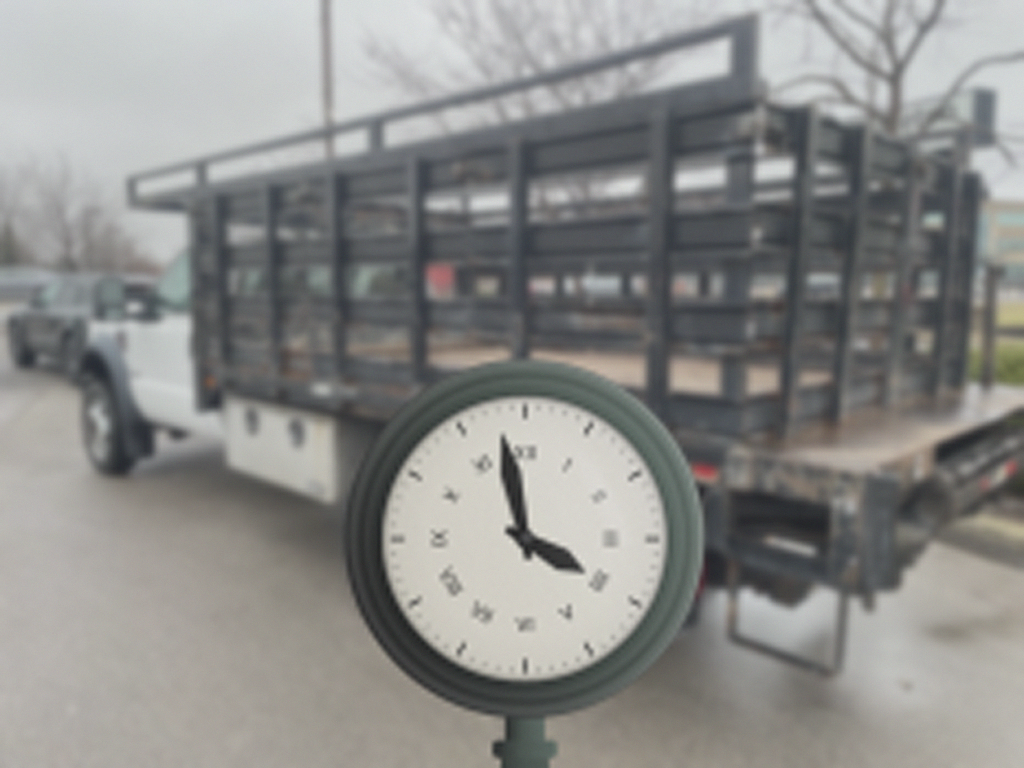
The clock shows 3 h 58 min
